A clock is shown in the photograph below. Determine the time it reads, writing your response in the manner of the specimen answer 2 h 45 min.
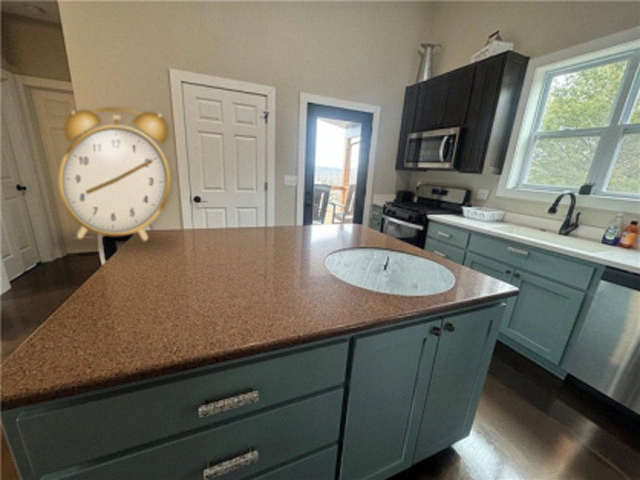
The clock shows 8 h 10 min
